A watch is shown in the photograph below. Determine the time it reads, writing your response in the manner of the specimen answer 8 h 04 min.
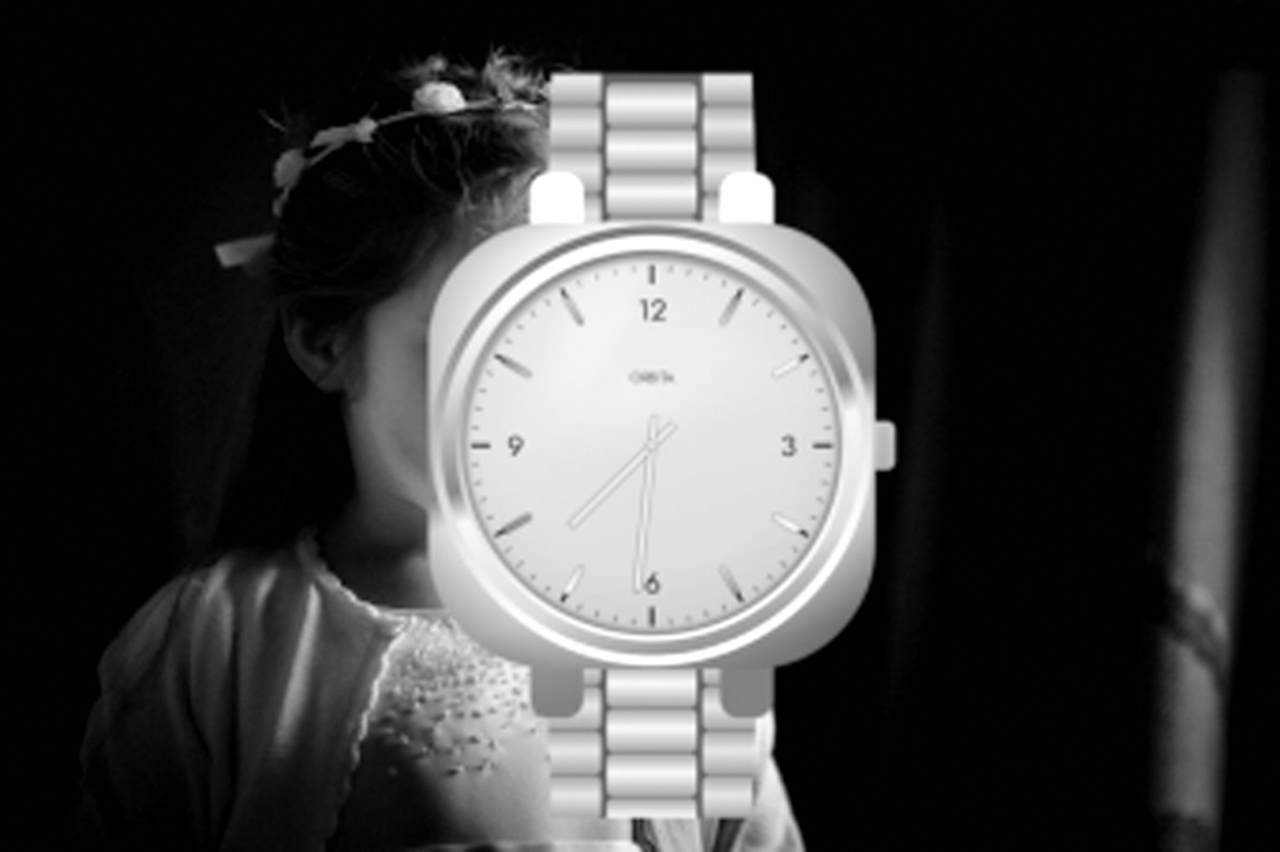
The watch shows 7 h 31 min
